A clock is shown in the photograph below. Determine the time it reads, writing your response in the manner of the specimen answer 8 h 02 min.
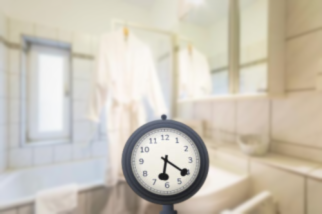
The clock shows 6 h 21 min
